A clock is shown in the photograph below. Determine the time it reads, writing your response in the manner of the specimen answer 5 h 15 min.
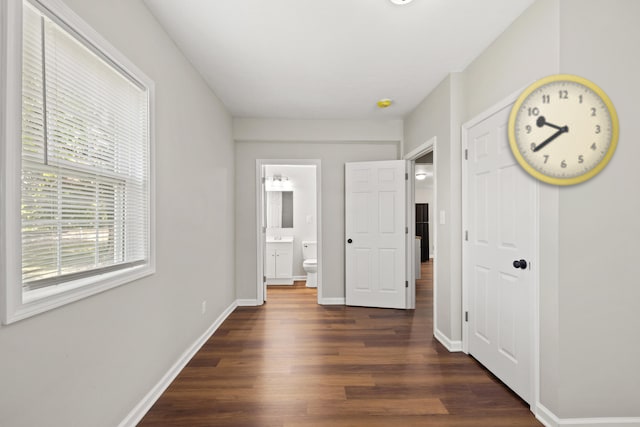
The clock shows 9 h 39 min
